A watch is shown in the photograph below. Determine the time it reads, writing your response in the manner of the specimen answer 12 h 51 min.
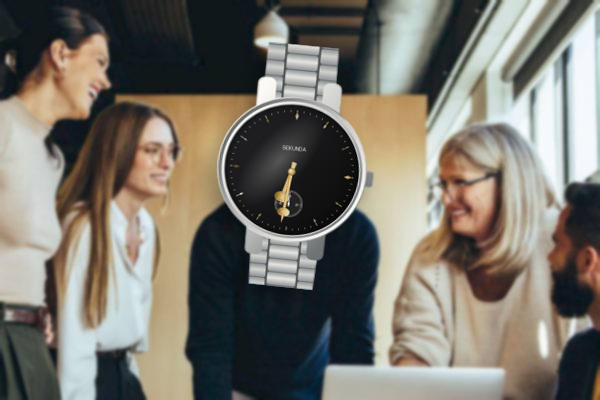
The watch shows 6 h 31 min
